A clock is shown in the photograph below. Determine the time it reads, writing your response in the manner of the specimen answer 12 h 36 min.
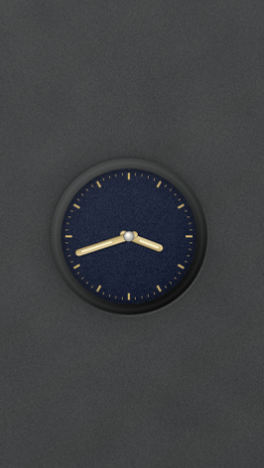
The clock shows 3 h 42 min
